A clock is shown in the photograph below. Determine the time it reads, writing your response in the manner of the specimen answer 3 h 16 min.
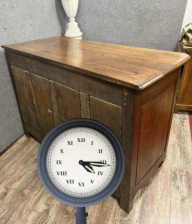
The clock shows 4 h 16 min
